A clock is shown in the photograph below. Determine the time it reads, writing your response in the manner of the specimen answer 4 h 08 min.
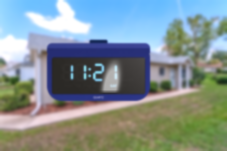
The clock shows 11 h 21 min
